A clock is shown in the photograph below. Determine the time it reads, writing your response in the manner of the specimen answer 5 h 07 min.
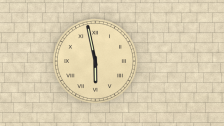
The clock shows 5 h 58 min
